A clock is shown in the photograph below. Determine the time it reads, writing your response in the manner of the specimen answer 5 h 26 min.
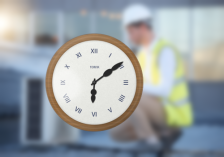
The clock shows 6 h 09 min
